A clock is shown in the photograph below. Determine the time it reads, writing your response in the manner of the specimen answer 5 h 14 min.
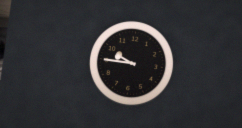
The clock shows 9 h 45 min
